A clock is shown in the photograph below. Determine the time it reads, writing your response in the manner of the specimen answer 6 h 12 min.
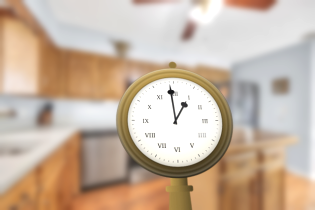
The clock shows 12 h 59 min
